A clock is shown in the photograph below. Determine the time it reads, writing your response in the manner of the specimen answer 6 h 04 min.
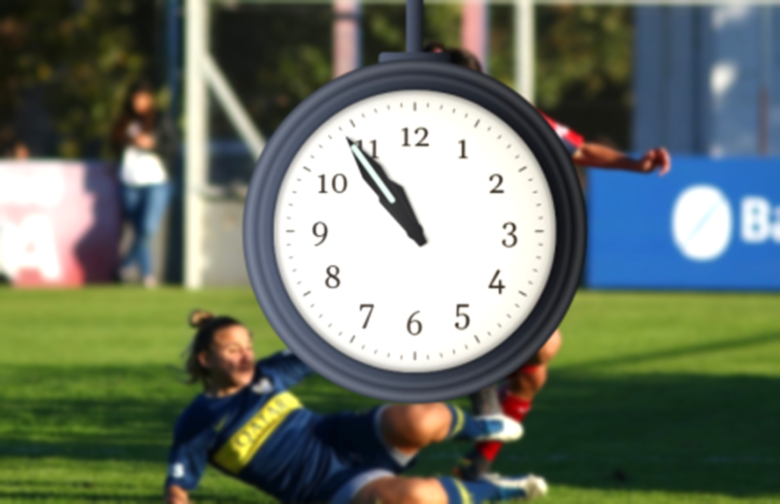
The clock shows 10 h 54 min
